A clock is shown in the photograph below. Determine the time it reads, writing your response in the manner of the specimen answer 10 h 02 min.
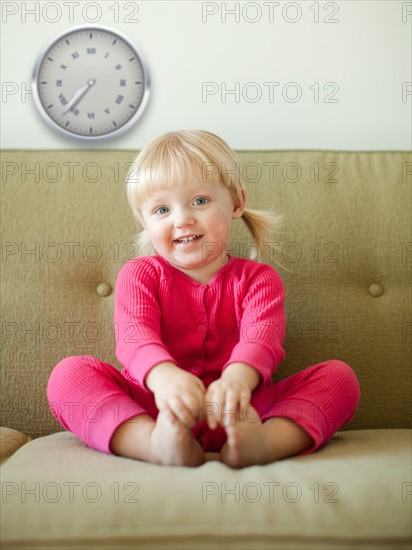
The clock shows 7 h 37 min
